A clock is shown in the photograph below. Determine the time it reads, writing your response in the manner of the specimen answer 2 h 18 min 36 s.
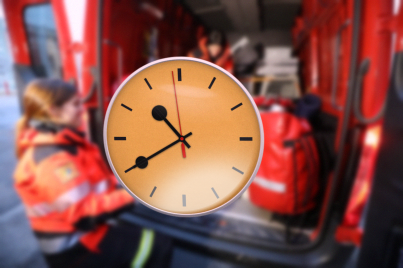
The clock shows 10 h 39 min 59 s
